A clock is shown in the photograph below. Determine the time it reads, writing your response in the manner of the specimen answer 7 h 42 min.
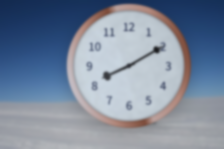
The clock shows 8 h 10 min
